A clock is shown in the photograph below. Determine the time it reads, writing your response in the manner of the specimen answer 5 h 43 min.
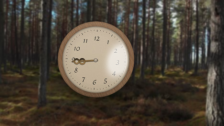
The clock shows 8 h 44 min
